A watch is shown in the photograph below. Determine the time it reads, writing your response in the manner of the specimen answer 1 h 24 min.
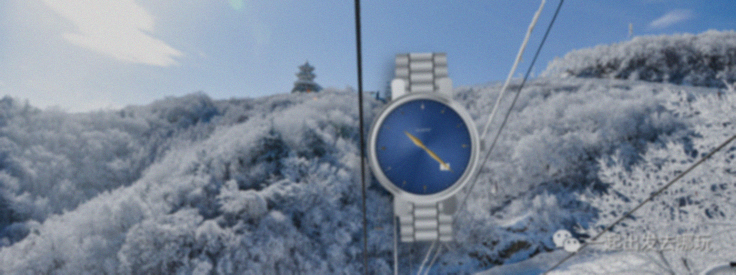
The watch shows 10 h 22 min
